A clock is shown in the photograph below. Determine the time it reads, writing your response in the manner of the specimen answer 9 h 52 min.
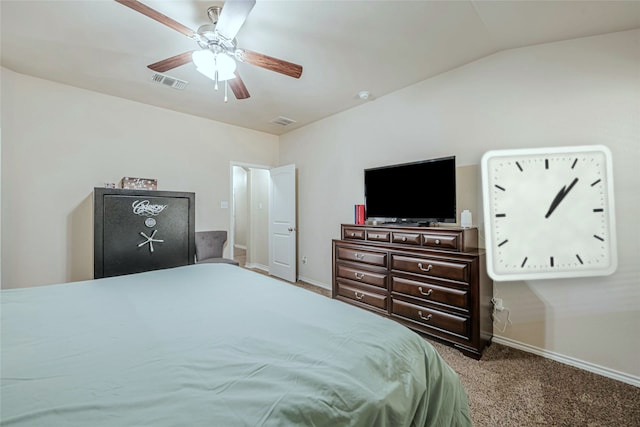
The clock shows 1 h 07 min
